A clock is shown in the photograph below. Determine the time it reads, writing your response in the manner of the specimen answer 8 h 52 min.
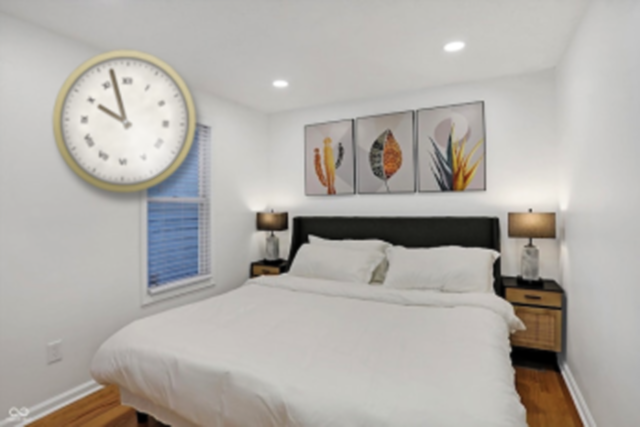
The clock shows 9 h 57 min
